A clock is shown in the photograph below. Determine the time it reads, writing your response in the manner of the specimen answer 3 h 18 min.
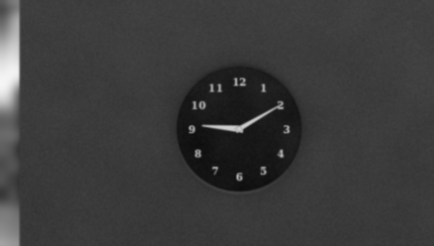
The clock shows 9 h 10 min
